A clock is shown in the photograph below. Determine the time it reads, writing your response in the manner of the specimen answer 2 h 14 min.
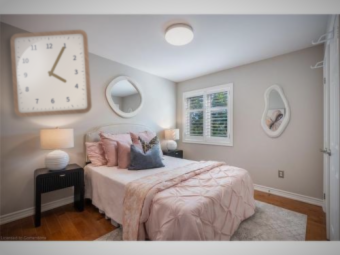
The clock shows 4 h 05 min
